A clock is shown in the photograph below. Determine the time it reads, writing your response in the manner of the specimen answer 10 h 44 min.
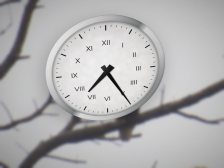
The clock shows 7 h 25 min
